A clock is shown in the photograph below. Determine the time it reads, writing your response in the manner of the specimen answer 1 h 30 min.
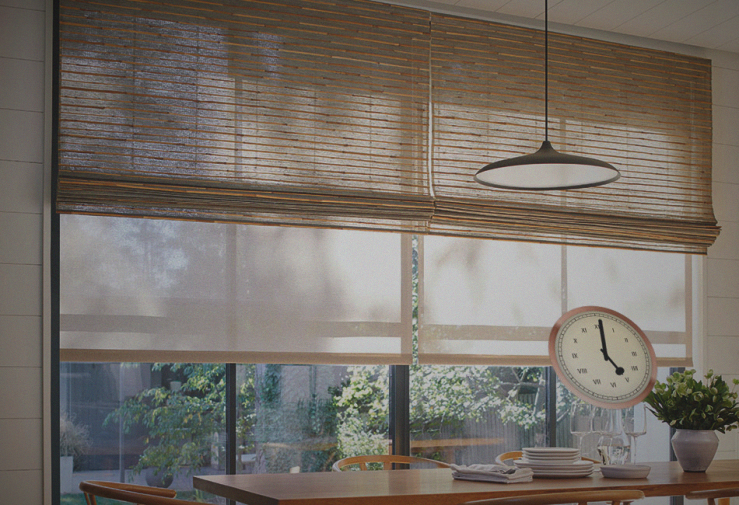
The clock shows 5 h 01 min
